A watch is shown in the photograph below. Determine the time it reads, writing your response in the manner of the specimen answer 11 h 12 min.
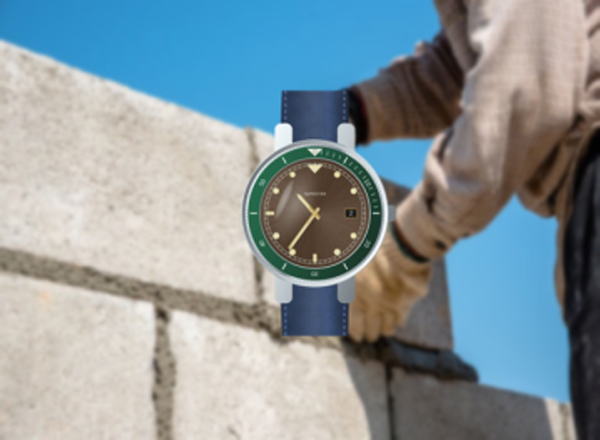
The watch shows 10 h 36 min
